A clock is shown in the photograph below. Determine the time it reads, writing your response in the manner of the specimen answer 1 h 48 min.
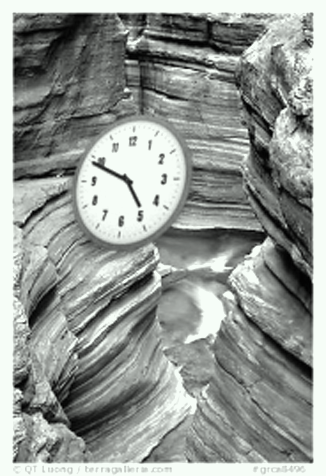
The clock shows 4 h 49 min
